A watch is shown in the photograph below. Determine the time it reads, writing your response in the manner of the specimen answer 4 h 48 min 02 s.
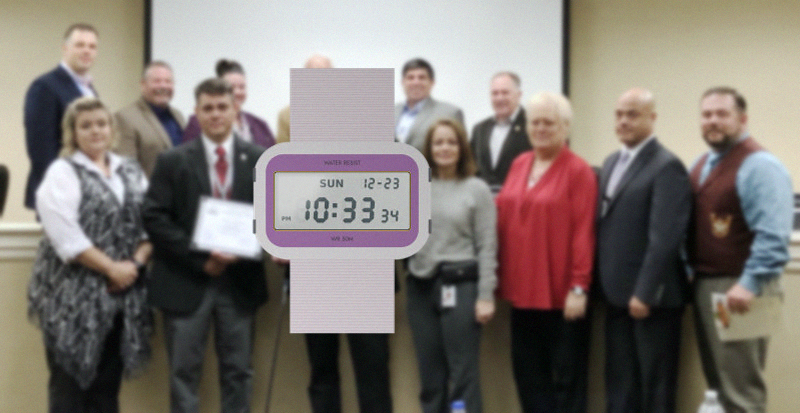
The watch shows 10 h 33 min 34 s
